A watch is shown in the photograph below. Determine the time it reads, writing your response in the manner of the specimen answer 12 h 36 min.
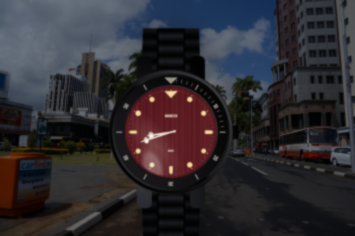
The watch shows 8 h 42 min
